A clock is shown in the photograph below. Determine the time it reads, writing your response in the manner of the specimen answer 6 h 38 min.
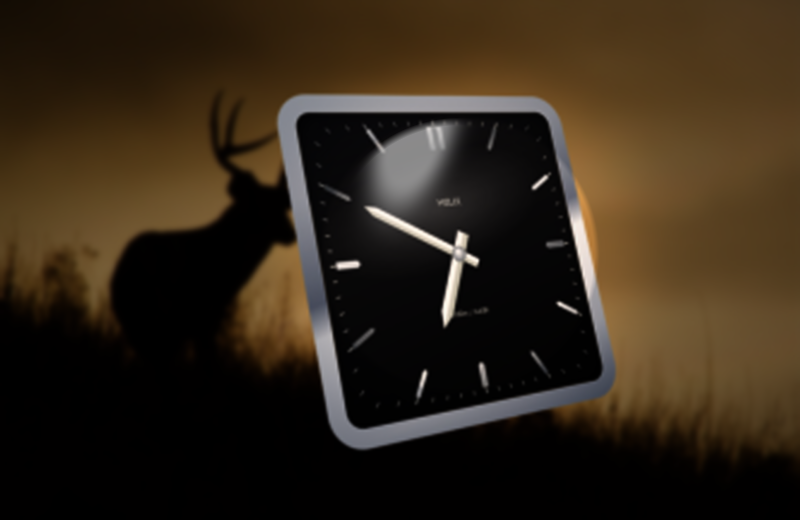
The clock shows 6 h 50 min
